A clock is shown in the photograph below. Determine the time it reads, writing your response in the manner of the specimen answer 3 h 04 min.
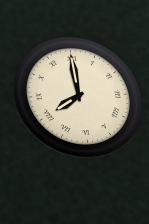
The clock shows 8 h 00 min
